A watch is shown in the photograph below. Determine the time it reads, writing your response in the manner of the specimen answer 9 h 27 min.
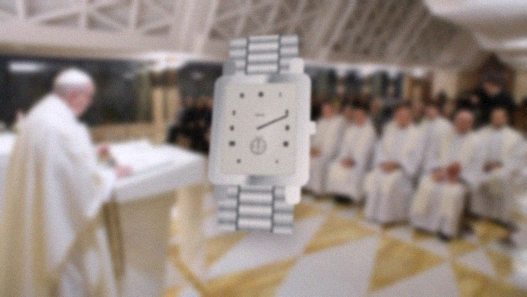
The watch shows 2 h 11 min
